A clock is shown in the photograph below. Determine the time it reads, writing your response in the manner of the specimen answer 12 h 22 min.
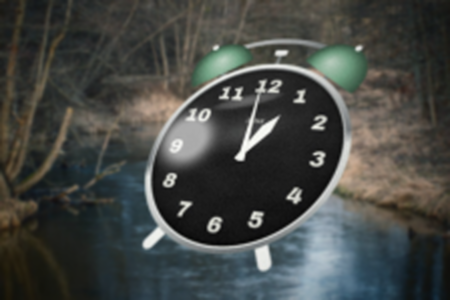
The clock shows 12 h 59 min
